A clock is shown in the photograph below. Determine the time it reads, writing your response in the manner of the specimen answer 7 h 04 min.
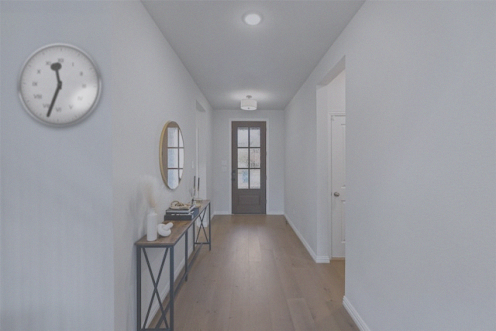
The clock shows 11 h 33 min
